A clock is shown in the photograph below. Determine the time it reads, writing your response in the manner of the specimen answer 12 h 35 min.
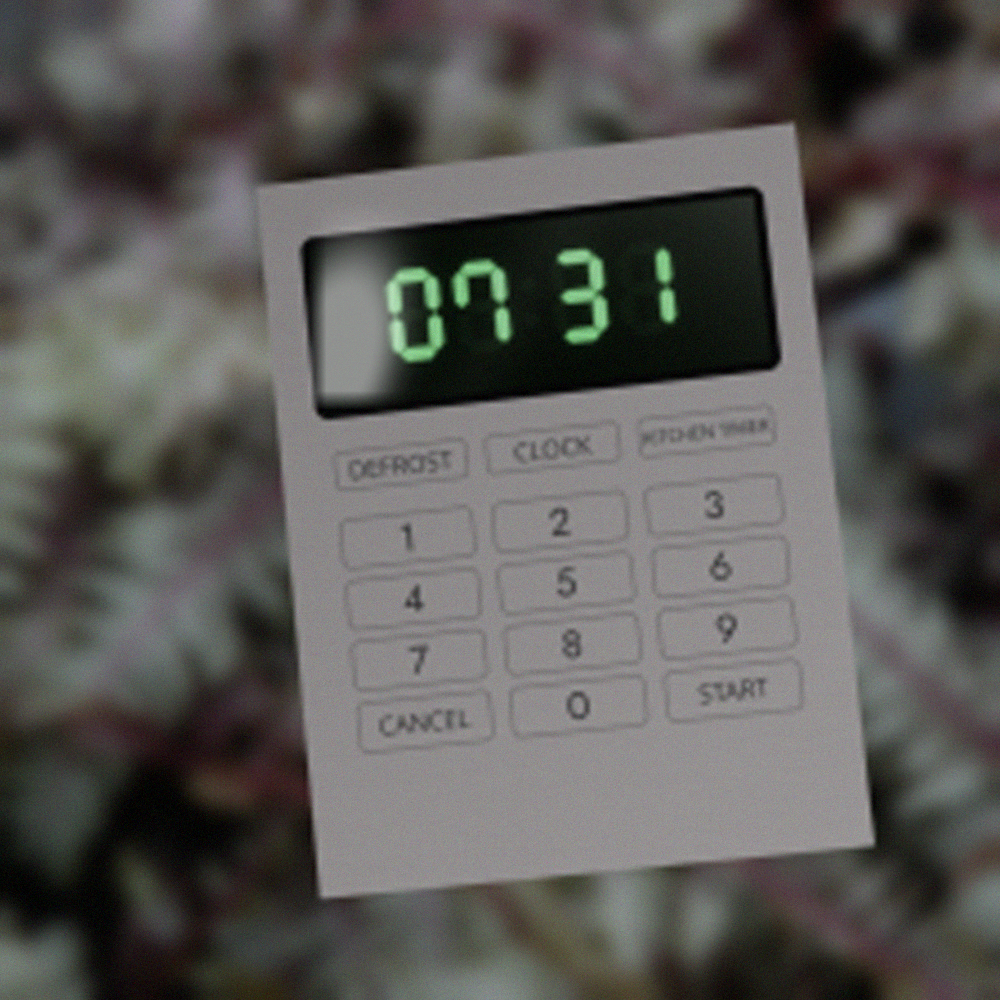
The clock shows 7 h 31 min
